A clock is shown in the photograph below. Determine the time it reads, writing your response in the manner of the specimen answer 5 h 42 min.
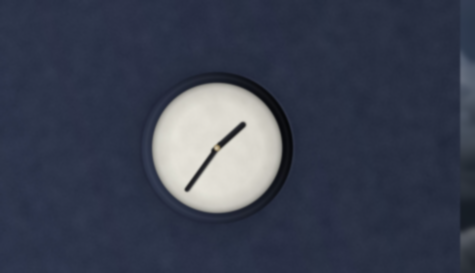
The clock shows 1 h 36 min
